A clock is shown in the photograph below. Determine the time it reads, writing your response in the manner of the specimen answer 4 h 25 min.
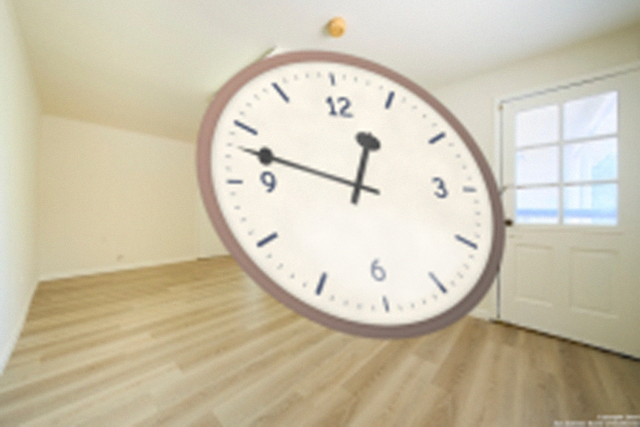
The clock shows 12 h 48 min
